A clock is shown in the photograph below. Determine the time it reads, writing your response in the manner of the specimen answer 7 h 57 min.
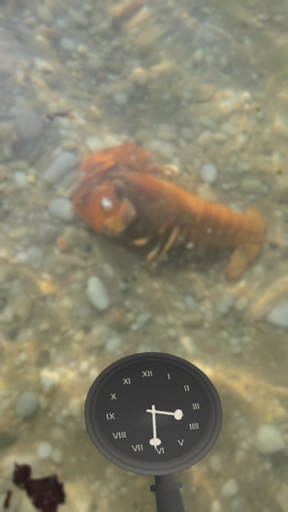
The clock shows 3 h 31 min
